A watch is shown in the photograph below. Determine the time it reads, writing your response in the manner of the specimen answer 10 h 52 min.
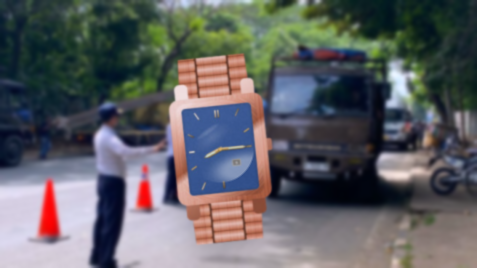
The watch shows 8 h 15 min
